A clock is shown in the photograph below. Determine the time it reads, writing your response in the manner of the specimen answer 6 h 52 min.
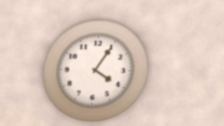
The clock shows 4 h 05 min
